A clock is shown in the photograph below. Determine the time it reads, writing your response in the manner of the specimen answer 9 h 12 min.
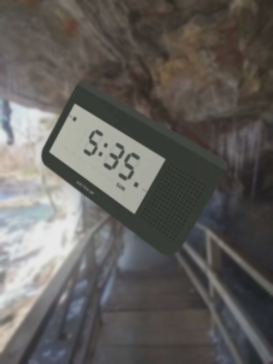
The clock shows 5 h 35 min
